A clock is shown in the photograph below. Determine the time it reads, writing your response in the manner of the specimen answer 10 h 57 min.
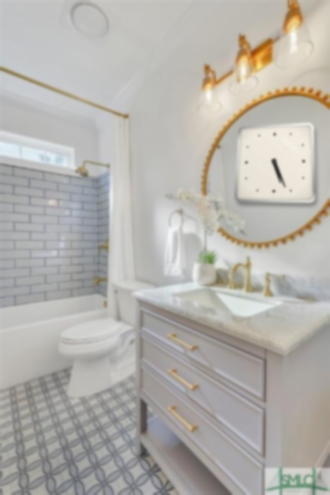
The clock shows 5 h 26 min
